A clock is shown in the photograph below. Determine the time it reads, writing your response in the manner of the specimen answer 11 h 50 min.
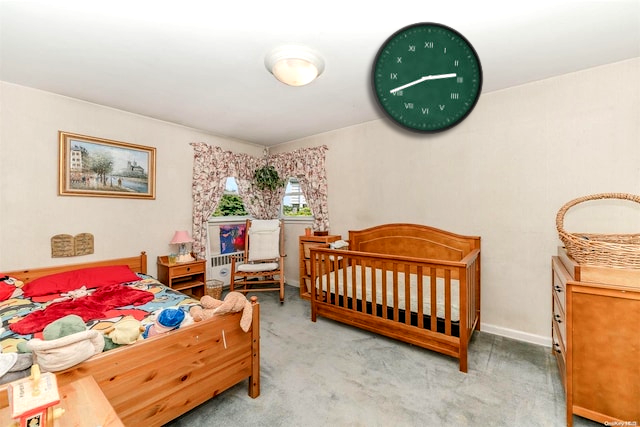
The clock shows 2 h 41 min
